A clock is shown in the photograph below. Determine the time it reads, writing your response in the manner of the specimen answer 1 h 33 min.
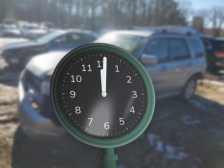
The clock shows 12 h 01 min
